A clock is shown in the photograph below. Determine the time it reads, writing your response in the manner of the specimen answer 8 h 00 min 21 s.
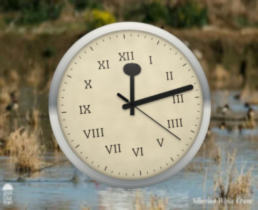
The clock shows 12 h 13 min 22 s
